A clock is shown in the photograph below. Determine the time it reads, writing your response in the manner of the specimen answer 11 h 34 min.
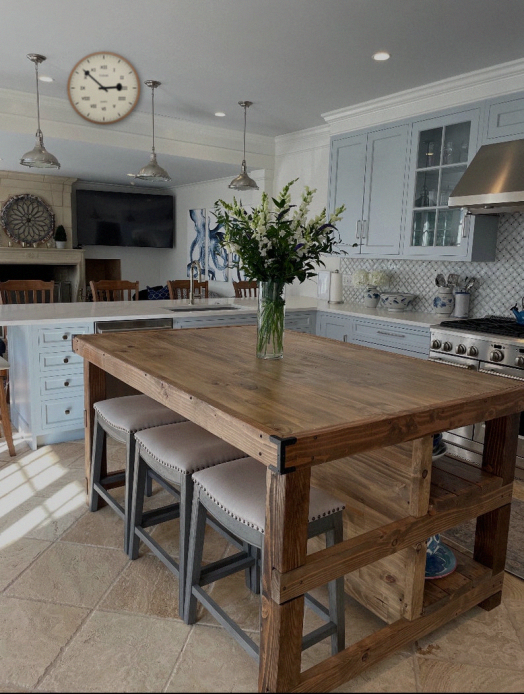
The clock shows 2 h 52 min
